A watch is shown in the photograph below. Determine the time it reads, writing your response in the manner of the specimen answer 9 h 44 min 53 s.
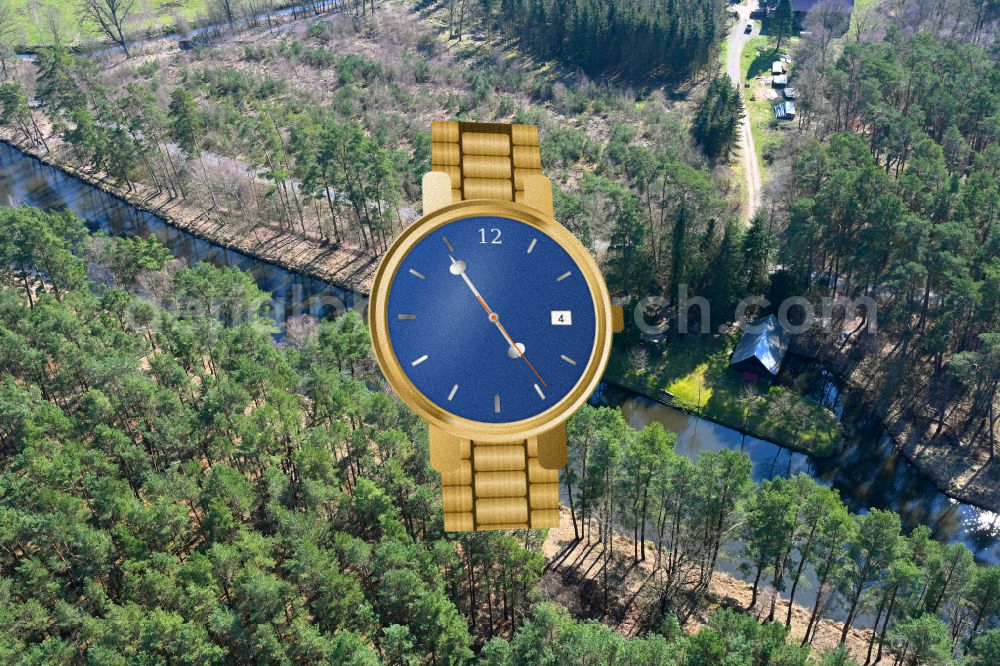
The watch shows 4 h 54 min 24 s
